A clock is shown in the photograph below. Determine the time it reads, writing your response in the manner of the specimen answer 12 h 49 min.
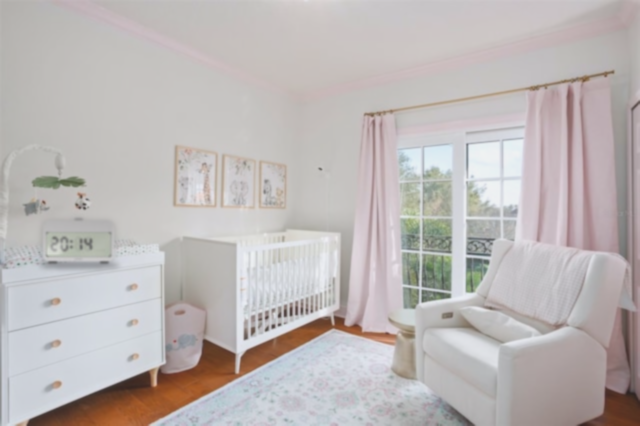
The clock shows 20 h 14 min
